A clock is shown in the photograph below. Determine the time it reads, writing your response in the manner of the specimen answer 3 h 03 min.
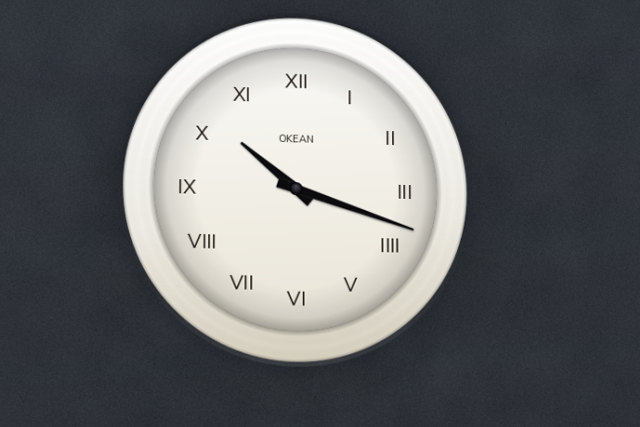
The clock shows 10 h 18 min
